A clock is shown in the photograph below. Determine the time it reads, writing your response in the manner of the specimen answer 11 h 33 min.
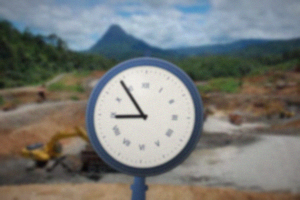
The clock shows 8 h 54 min
